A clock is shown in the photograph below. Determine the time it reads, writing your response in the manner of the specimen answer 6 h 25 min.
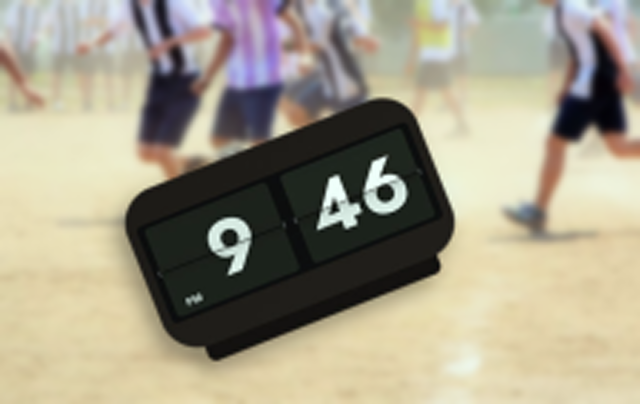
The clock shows 9 h 46 min
